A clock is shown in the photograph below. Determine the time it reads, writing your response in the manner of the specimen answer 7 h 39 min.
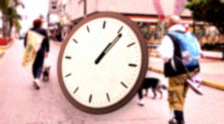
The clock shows 1 h 06 min
